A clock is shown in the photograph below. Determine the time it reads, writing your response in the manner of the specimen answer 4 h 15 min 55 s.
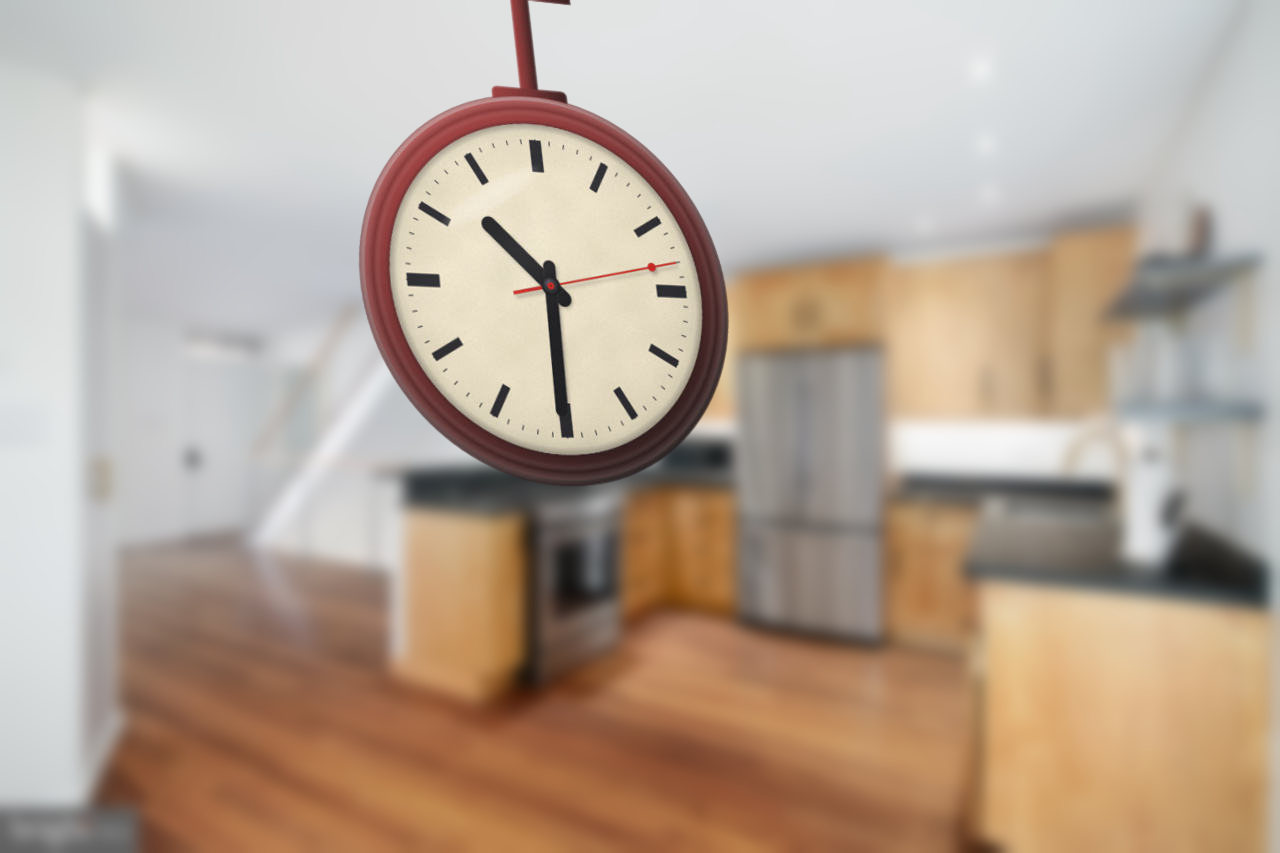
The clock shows 10 h 30 min 13 s
